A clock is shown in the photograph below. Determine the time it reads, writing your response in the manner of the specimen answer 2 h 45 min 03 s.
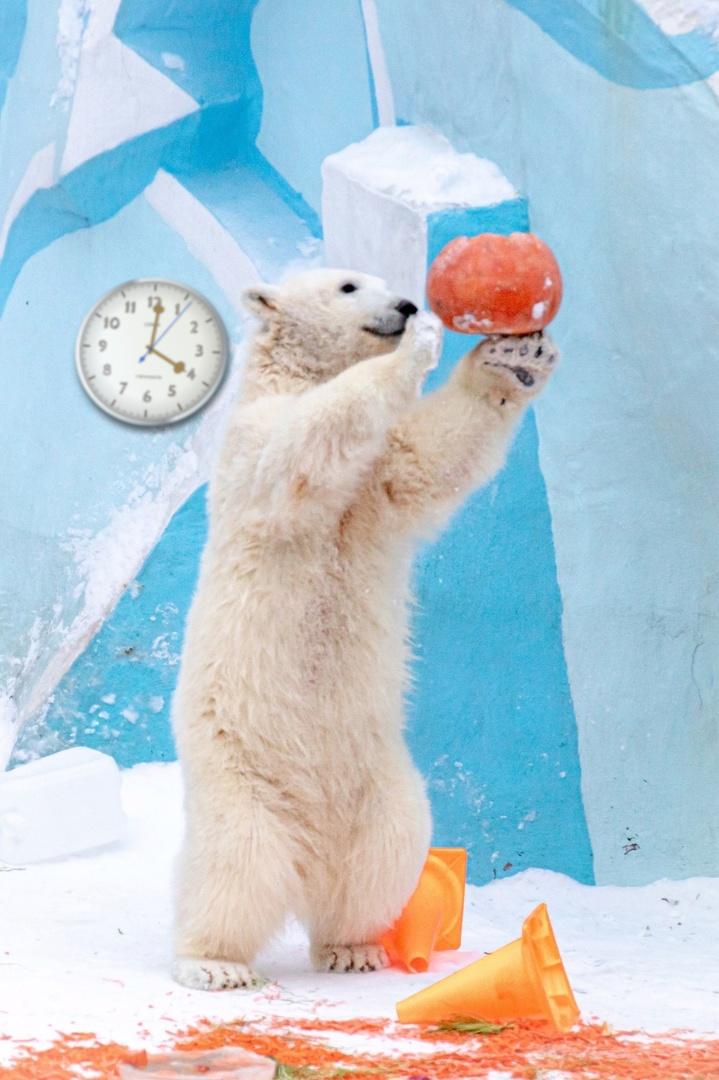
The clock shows 4 h 01 min 06 s
